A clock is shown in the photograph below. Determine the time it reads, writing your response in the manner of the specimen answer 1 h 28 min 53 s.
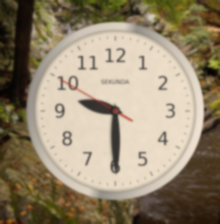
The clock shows 9 h 29 min 50 s
